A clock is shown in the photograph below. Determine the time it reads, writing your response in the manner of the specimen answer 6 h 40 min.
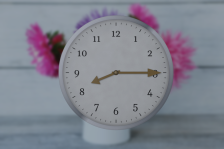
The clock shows 8 h 15 min
